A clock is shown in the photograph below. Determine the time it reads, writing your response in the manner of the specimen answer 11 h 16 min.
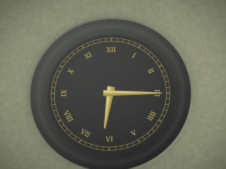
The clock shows 6 h 15 min
